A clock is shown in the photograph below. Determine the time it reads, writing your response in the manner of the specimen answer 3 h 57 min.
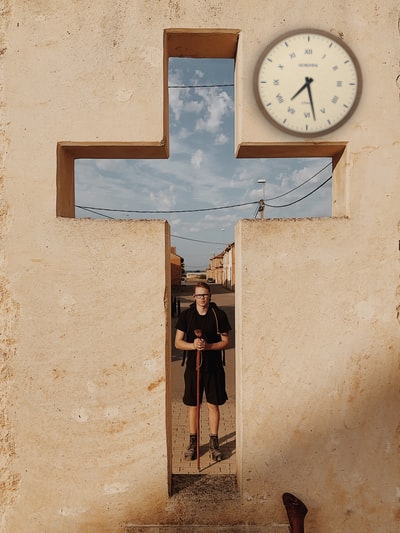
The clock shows 7 h 28 min
